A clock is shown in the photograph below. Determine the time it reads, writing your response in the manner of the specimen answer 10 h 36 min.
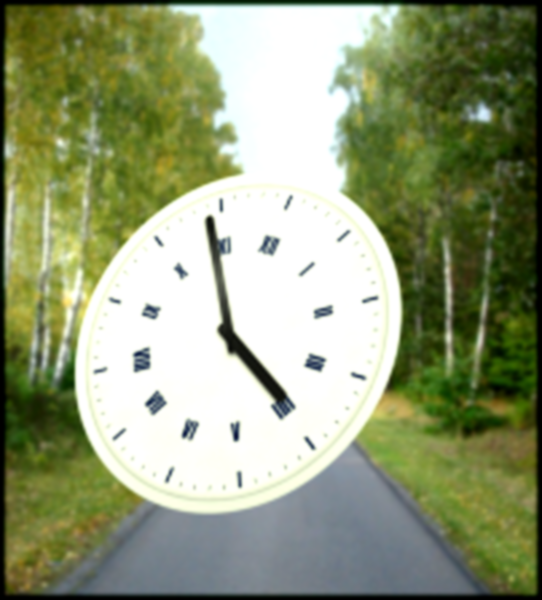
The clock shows 3 h 54 min
